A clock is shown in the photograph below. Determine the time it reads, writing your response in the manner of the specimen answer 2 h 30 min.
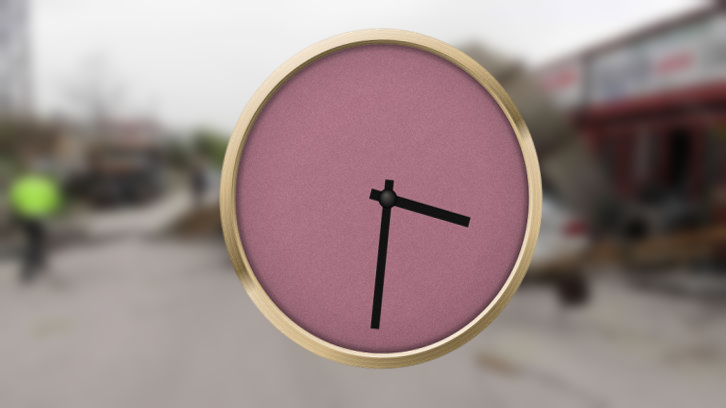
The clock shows 3 h 31 min
